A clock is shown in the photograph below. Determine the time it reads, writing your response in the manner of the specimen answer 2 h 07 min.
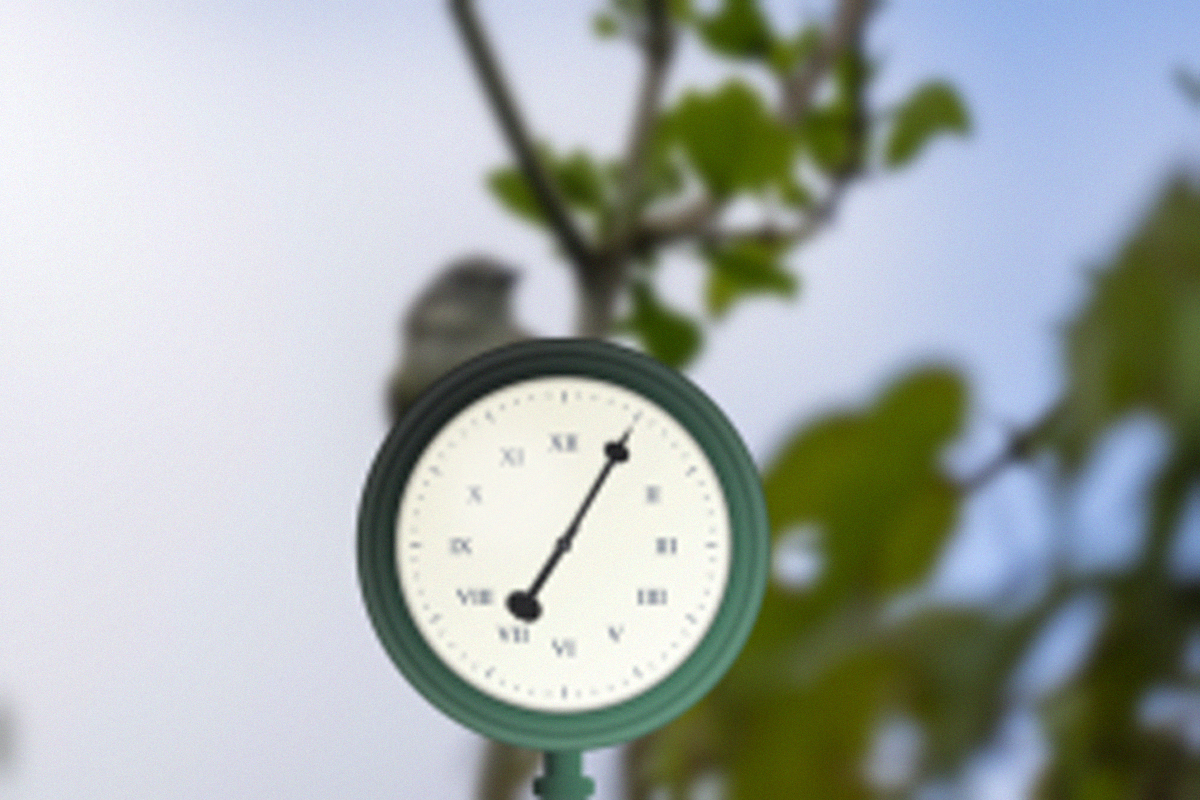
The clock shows 7 h 05 min
